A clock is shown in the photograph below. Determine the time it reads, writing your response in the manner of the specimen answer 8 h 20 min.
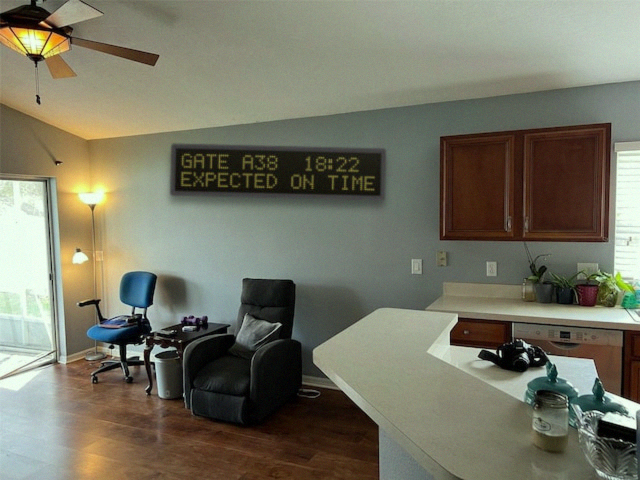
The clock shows 18 h 22 min
